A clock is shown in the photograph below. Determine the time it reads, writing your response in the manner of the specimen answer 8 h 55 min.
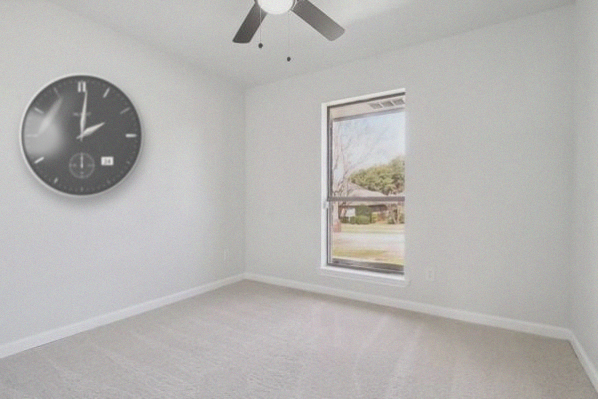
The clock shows 2 h 01 min
